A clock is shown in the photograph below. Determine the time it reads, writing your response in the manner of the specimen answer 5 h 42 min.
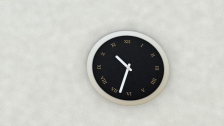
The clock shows 10 h 33 min
